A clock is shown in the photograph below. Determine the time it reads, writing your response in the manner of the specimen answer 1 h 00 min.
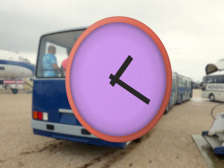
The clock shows 1 h 20 min
